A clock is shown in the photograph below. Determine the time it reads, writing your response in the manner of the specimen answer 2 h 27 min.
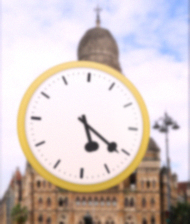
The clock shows 5 h 21 min
